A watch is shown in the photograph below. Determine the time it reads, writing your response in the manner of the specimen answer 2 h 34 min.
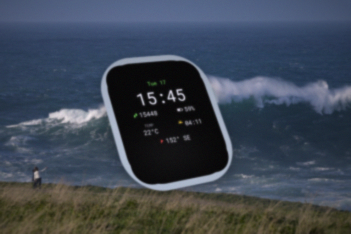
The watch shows 15 h 45 min
